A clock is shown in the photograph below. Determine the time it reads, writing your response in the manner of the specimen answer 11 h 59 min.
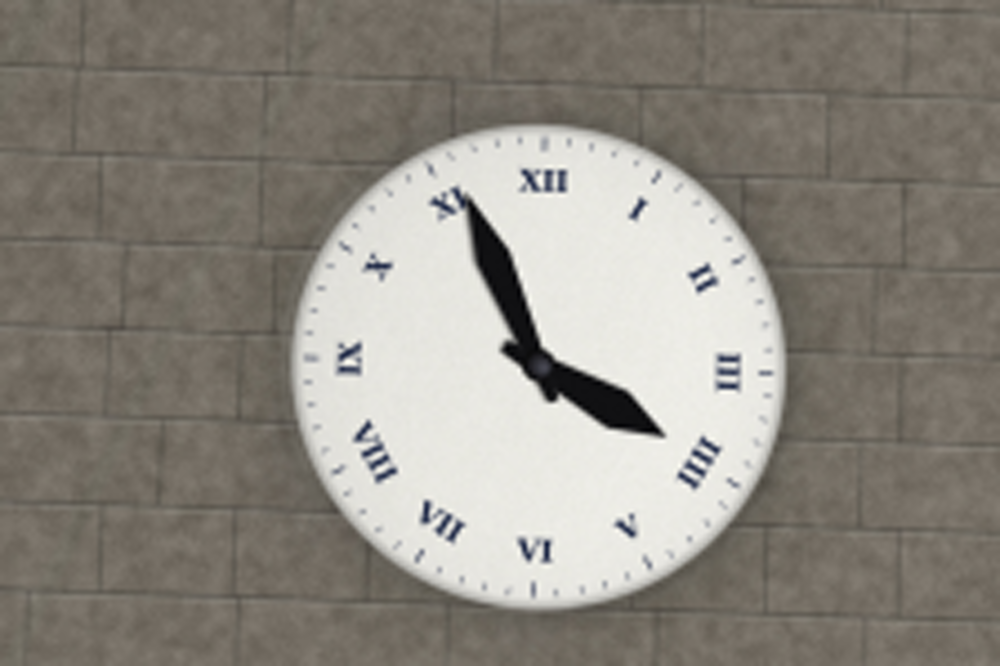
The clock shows 3 h 56 min
